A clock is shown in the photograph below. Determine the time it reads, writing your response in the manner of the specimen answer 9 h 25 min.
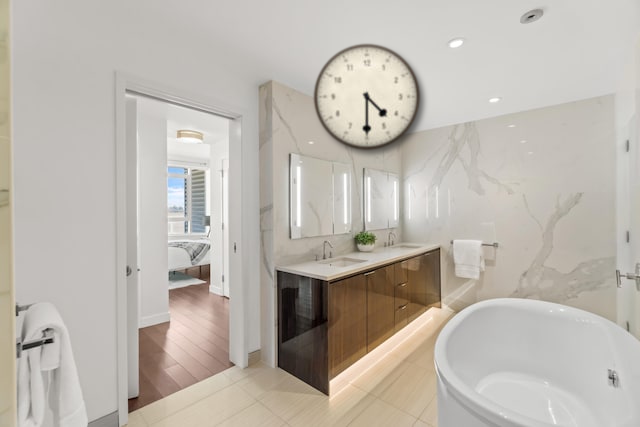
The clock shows 4 h 30 min
